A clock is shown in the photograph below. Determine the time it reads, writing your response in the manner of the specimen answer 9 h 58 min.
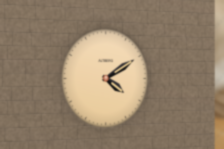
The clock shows 4 h 10 min
